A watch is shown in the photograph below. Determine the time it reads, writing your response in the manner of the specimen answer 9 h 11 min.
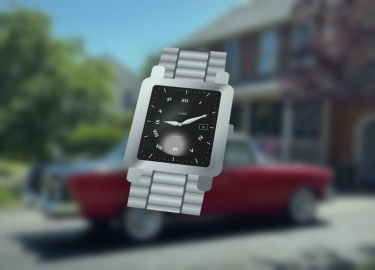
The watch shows 9 h 10 min
